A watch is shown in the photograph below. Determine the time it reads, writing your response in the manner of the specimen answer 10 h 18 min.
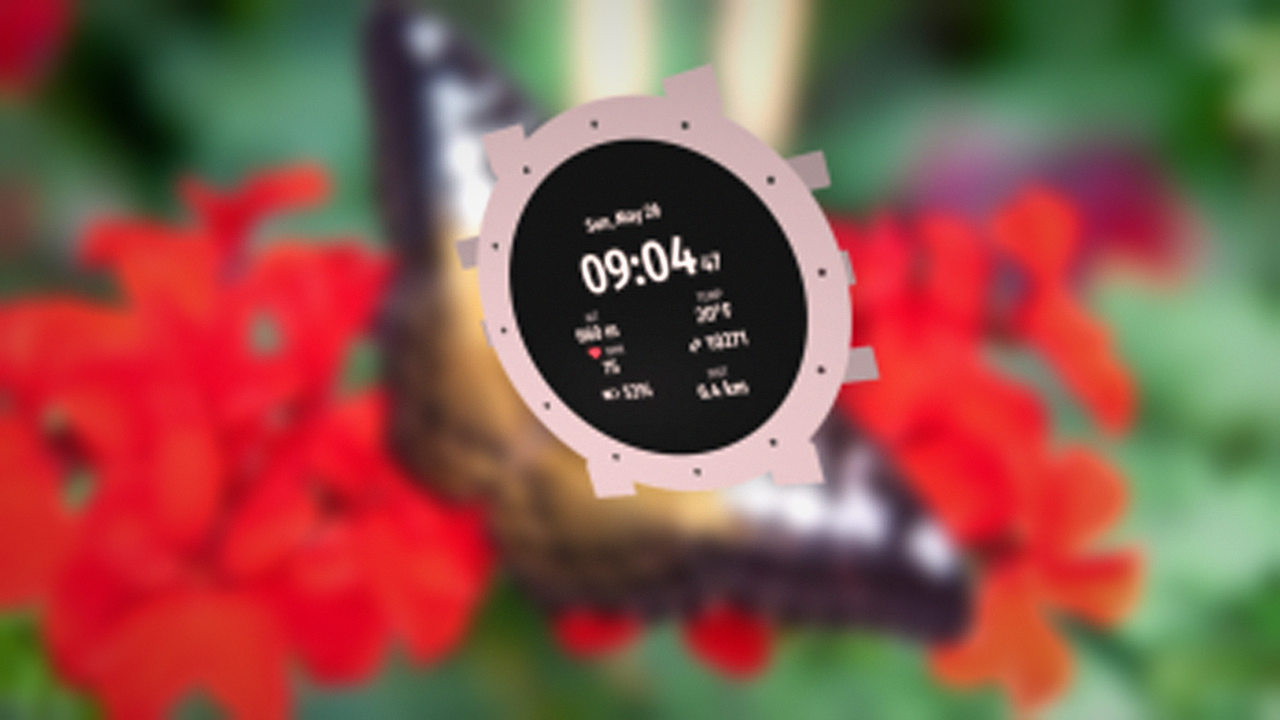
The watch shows 9 h 04 min
